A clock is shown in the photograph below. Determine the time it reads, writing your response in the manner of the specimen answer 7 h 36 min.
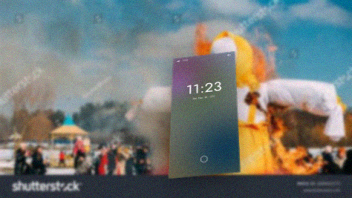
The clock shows 11 h 23 min
